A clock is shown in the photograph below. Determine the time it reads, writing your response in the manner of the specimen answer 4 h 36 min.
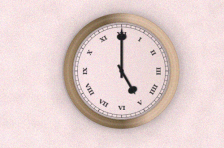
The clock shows 5 h 00 min
